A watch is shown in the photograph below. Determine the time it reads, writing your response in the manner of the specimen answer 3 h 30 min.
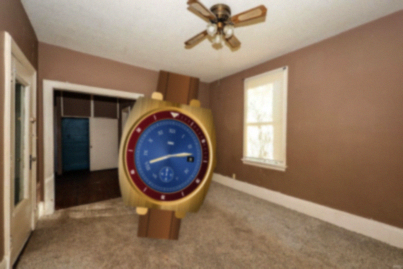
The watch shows 8 h 13 min
